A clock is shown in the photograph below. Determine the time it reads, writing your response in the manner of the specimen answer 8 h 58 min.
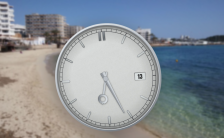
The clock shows 6 h 26 min
